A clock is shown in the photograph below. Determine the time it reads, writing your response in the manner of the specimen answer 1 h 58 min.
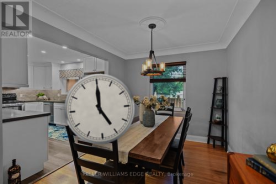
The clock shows 5 h 00 min
